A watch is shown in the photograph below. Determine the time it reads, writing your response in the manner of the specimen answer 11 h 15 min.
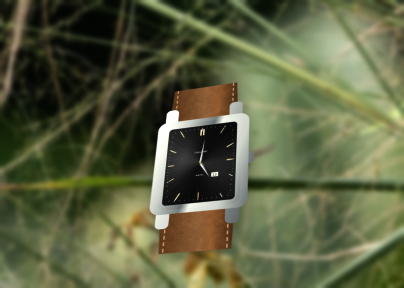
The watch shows 5 h 01 min
